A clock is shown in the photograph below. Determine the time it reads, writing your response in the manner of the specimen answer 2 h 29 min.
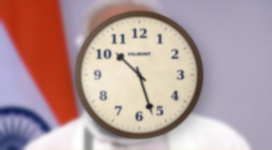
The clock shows 10 h 27 min
